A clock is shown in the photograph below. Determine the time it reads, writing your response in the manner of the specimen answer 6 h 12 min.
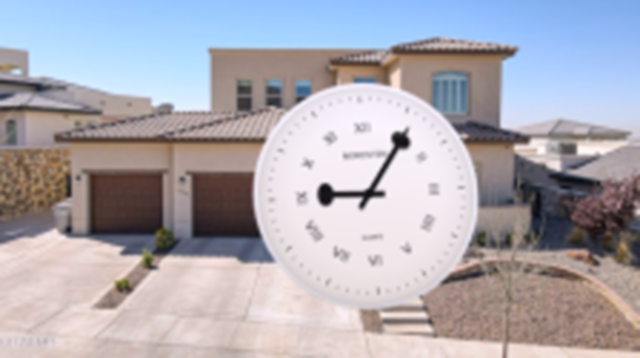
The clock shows 9 h 06 min
